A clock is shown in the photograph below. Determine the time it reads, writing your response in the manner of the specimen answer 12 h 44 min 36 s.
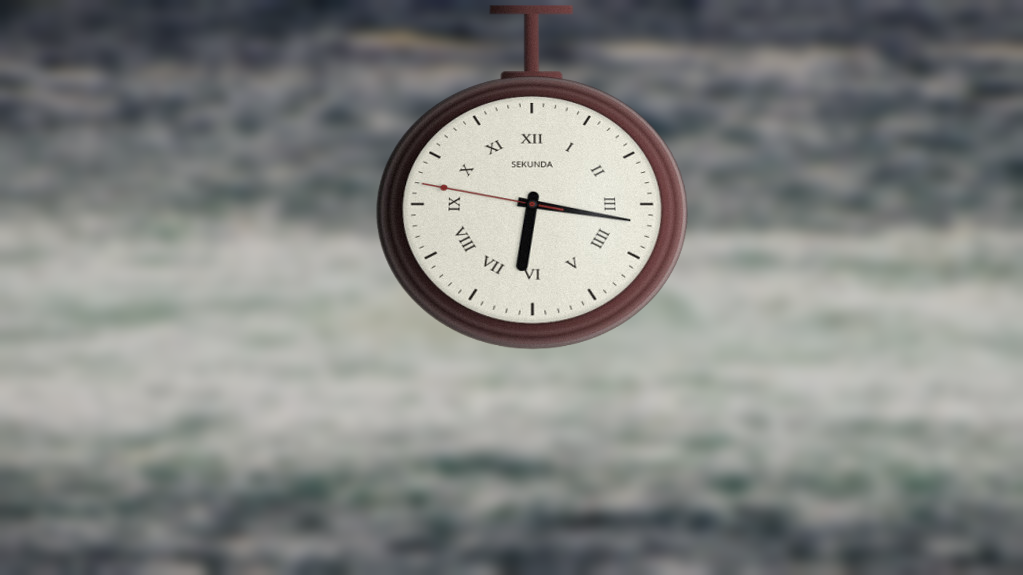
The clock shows 6 h 16 min 47 s
